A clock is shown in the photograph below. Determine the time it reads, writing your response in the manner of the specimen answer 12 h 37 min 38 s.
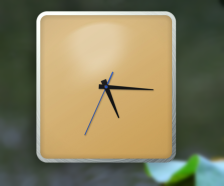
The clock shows 5 h 15 min 34 s
